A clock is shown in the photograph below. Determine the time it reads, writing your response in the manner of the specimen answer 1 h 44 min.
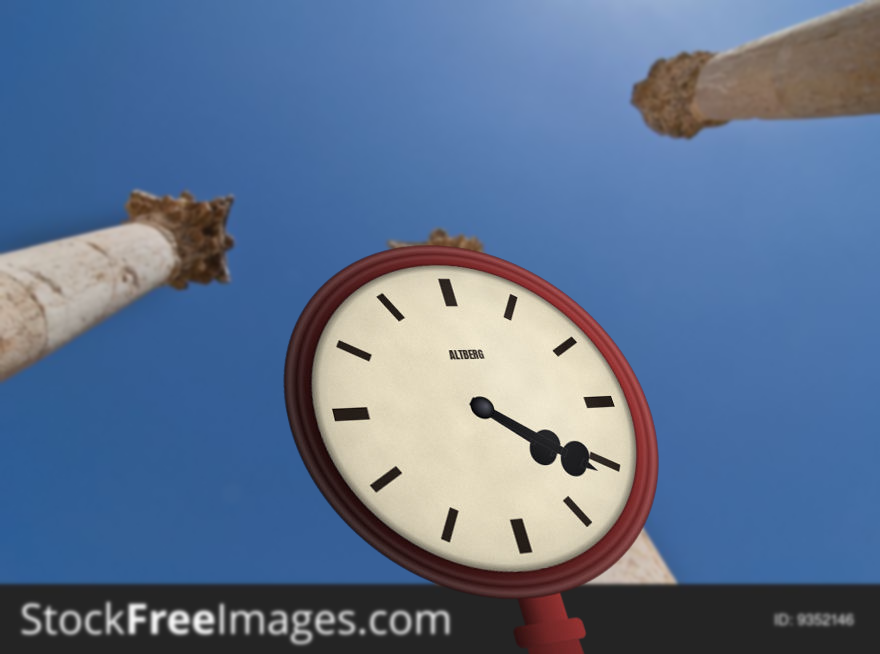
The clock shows 4 h 21 min
